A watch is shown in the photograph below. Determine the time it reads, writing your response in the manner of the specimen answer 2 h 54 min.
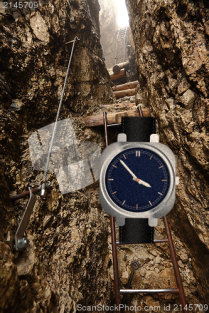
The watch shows 3 h 53 min
